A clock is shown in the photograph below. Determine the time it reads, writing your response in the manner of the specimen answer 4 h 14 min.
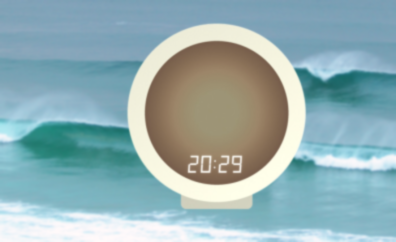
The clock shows 20 h 29 min
